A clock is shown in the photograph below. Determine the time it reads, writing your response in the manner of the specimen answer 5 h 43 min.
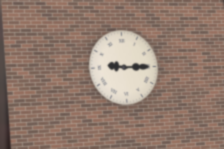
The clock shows 9 h 15 min
